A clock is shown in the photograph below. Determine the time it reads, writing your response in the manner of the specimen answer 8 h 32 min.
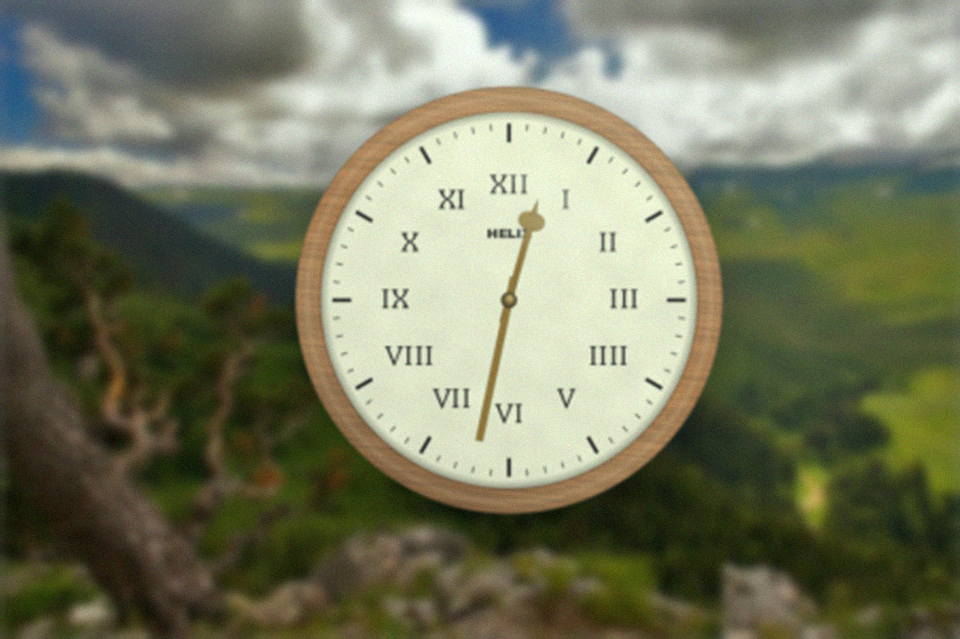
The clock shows 12 h 32 min
